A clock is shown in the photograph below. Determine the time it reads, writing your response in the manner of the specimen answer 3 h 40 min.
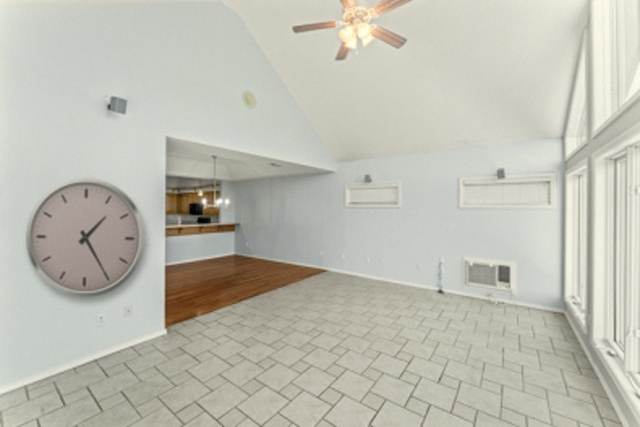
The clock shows 1 h 25 min
